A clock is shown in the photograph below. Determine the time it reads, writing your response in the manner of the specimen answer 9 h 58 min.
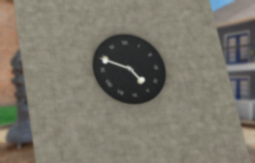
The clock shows 4 h 49 min
